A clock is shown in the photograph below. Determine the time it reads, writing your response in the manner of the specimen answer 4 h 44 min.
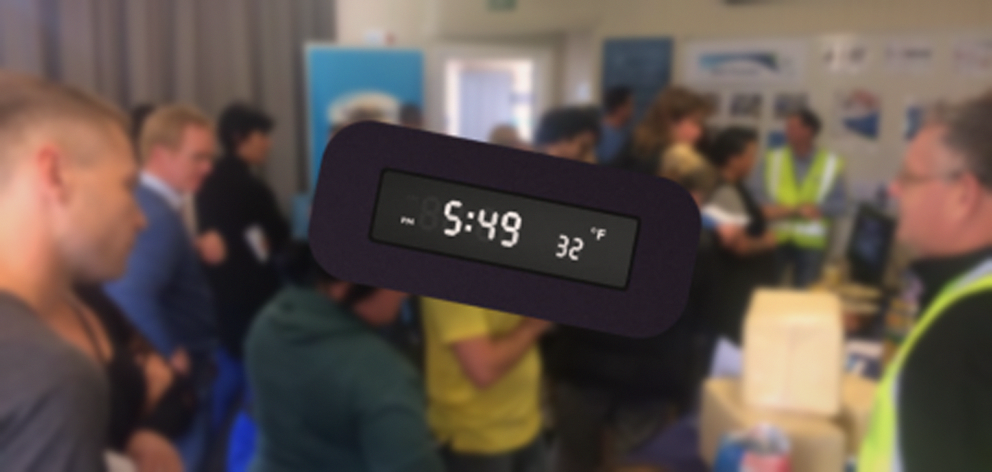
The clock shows 5 h 49 min
